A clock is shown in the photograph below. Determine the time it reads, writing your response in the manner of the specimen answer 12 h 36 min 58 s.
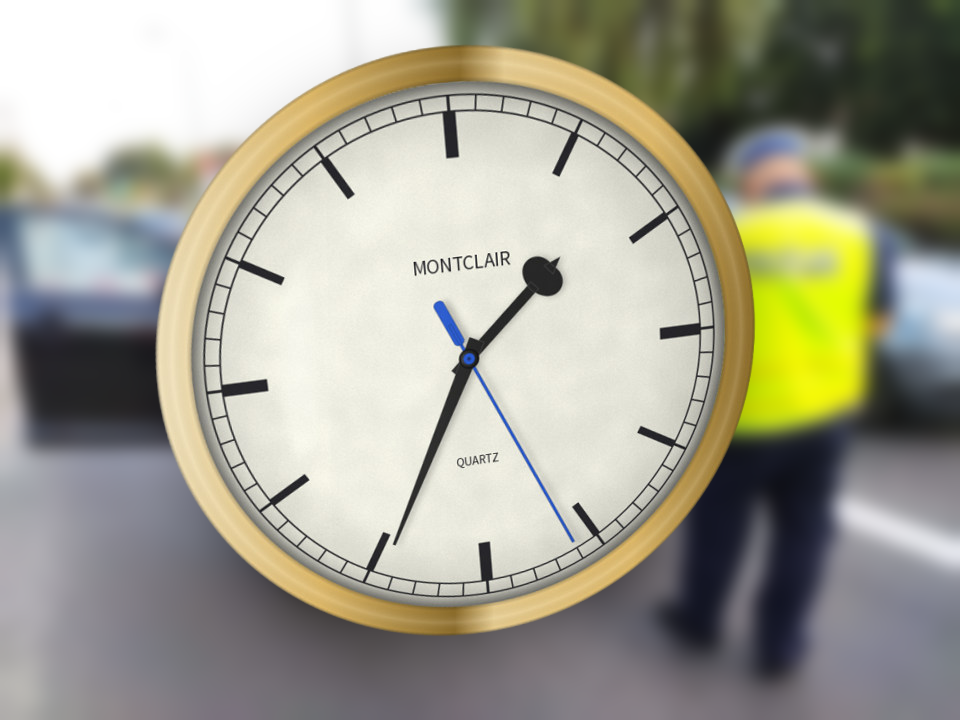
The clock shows 1 h 34 min 26 s
